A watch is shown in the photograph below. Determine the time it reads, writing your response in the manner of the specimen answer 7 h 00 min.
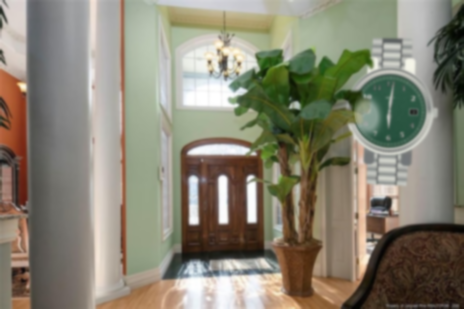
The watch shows 6 h 01 min
